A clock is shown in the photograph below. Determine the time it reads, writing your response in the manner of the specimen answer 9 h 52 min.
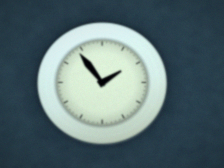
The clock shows 1 h 54 min
